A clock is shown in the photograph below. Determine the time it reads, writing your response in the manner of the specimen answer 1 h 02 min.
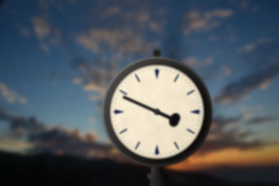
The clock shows 3 h 49 min
